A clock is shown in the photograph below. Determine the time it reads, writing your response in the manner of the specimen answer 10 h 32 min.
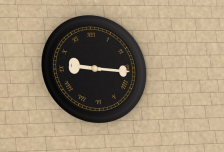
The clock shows 9 h 16 min
